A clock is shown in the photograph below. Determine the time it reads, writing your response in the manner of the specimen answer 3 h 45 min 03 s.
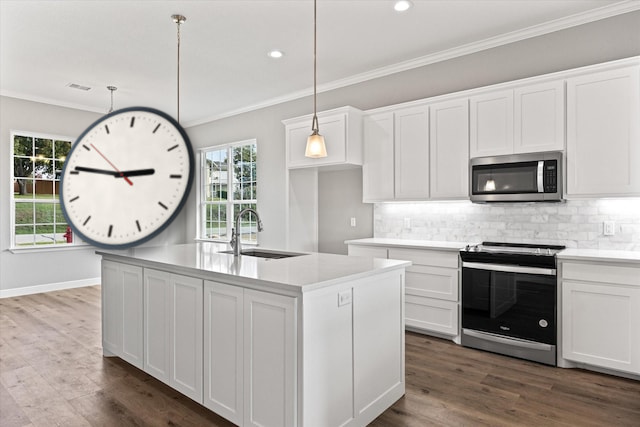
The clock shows 2 h 45 min 51 s
